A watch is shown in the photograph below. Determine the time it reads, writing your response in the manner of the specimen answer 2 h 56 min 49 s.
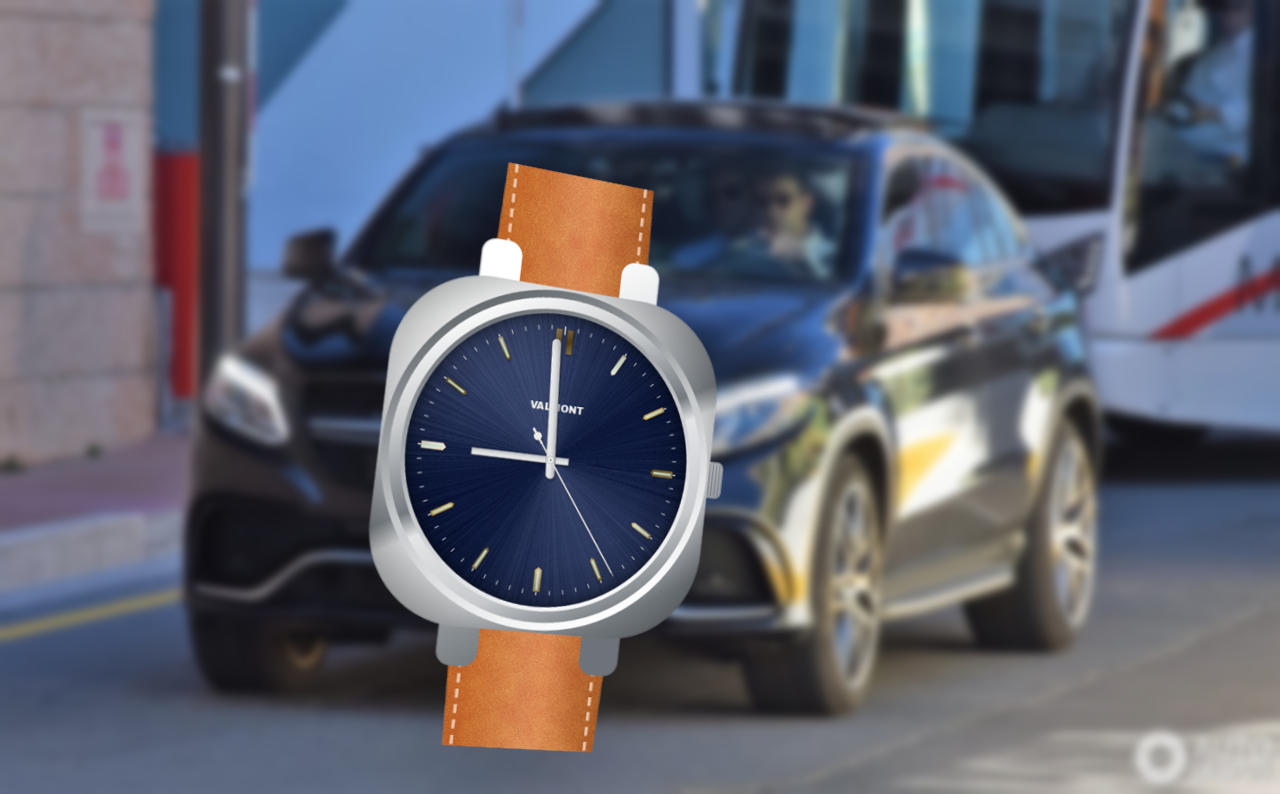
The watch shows 8 h 59 min 24 s
